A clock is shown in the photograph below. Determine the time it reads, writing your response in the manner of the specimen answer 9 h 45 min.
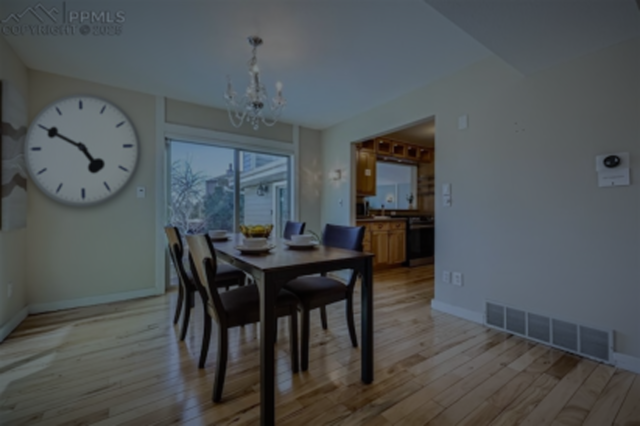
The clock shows 4 h 50 min
